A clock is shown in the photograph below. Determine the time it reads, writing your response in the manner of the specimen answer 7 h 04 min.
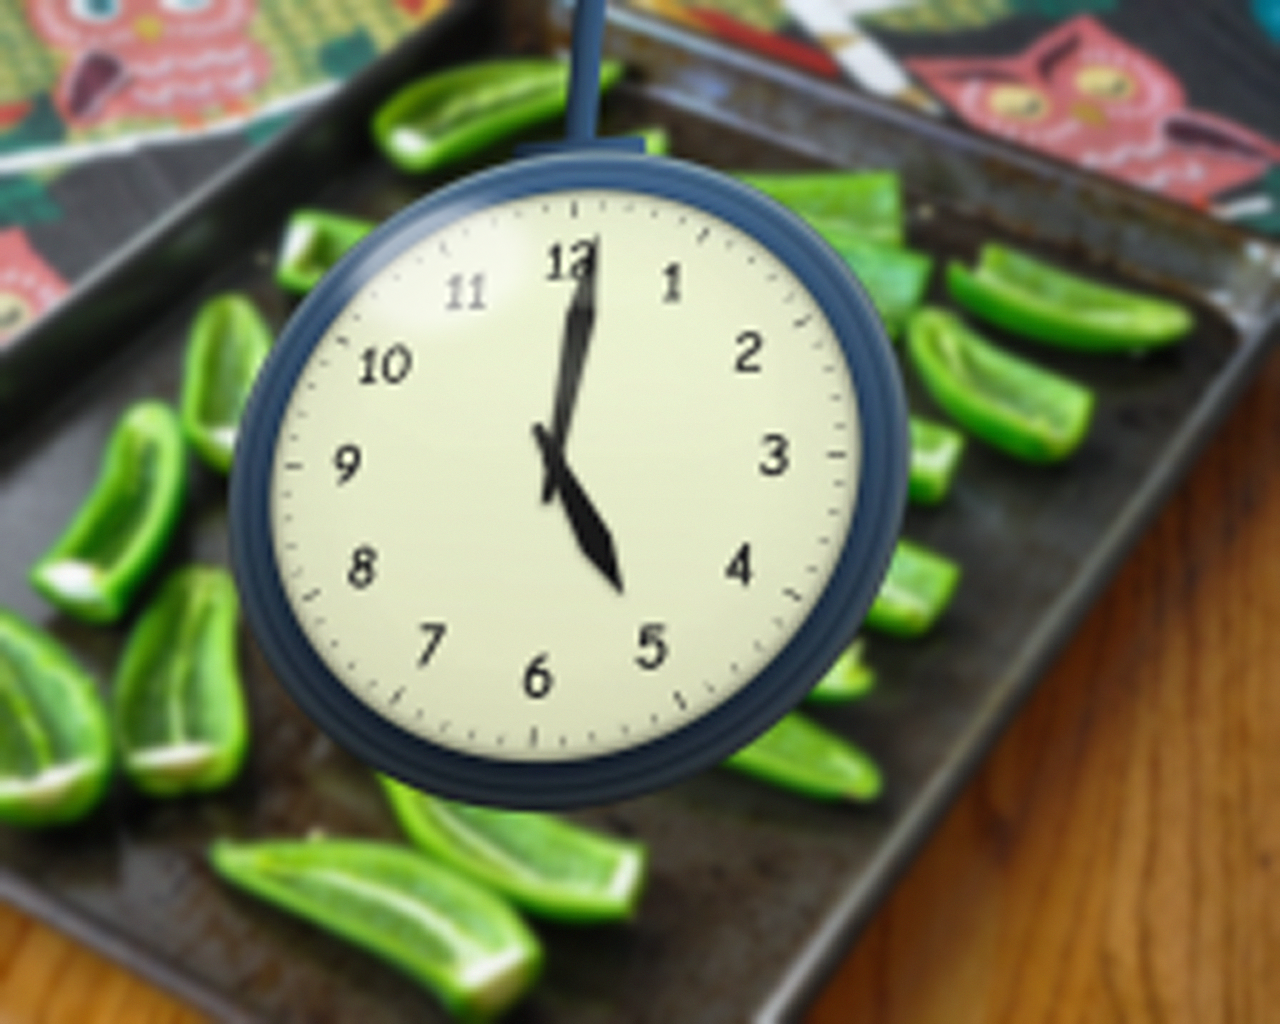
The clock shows 5 h 01 min
